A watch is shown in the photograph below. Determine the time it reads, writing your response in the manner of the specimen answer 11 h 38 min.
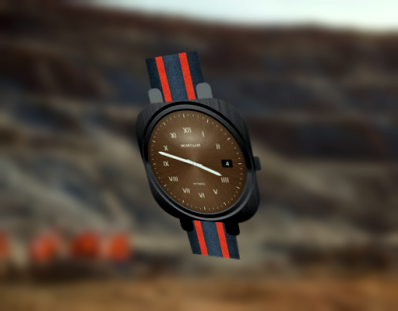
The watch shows 3 h 48 min
